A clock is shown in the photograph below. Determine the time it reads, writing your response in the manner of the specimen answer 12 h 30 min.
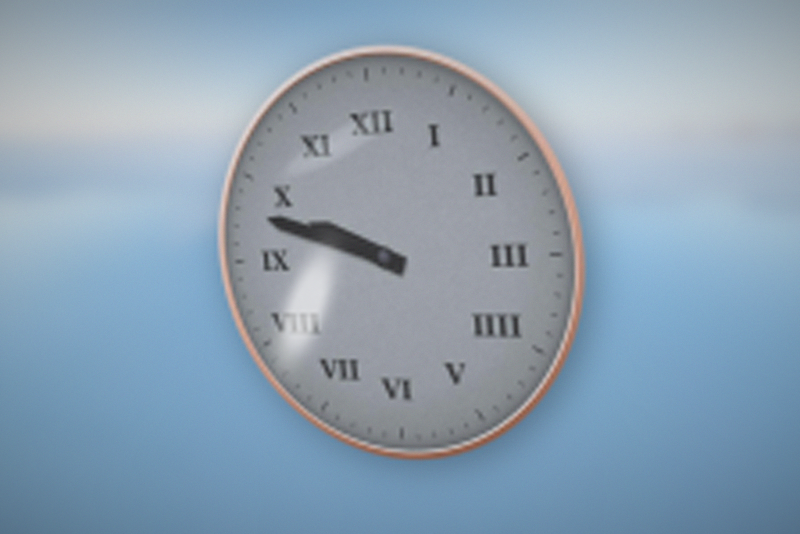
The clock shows 9 h 48 min
